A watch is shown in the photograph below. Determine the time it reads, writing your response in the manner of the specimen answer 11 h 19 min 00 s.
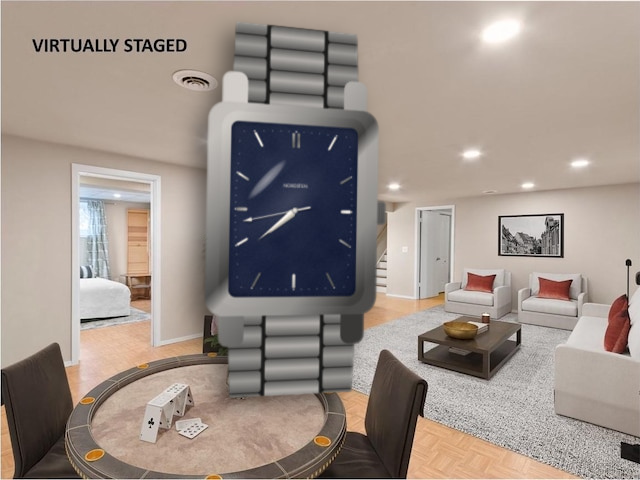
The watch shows 7 h 38 min 43 s
